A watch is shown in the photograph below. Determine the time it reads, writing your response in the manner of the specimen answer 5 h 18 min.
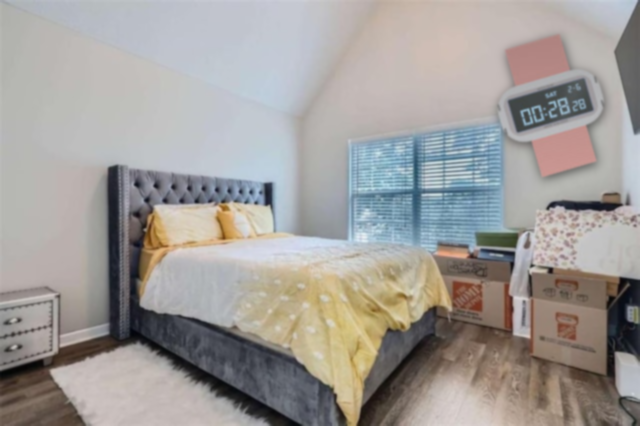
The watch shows 0 h 28 min
